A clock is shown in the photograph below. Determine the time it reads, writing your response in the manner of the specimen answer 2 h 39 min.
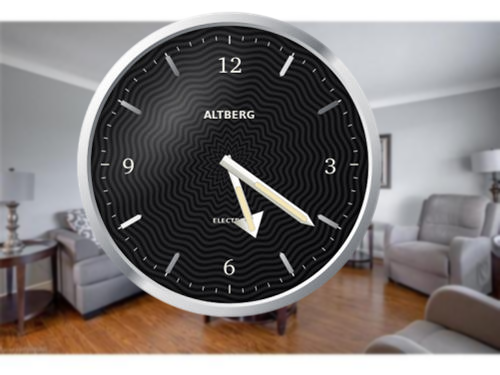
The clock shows 5 h 21 min
